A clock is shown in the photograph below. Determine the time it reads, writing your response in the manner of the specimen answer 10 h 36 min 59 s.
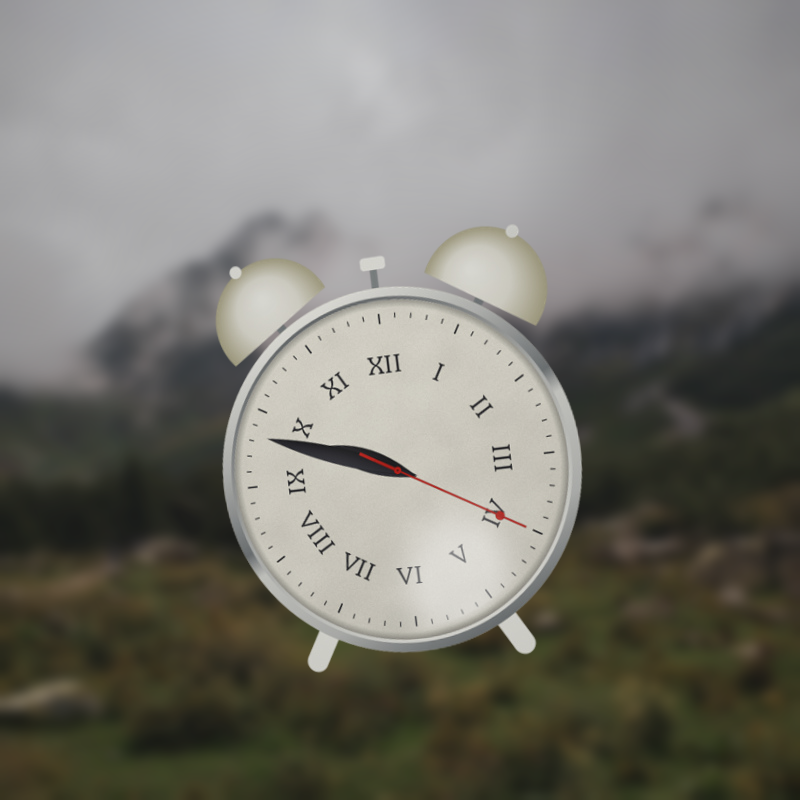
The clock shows 9 h 48 min 20 s
